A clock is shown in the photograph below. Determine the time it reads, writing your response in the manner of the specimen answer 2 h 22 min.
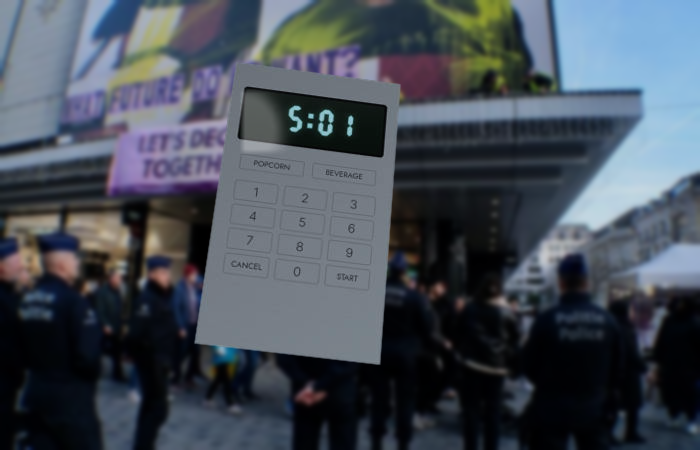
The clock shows 5 h 01 min
